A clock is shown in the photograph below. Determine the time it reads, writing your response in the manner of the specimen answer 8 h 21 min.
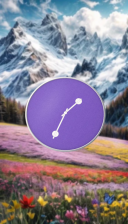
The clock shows 1 h 34 min
